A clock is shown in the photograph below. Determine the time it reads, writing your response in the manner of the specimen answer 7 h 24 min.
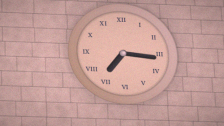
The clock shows 7 h 16 min
